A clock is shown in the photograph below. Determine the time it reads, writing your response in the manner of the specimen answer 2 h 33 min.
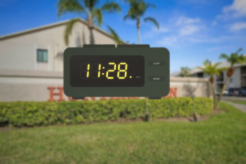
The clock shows 11 h 28 min
